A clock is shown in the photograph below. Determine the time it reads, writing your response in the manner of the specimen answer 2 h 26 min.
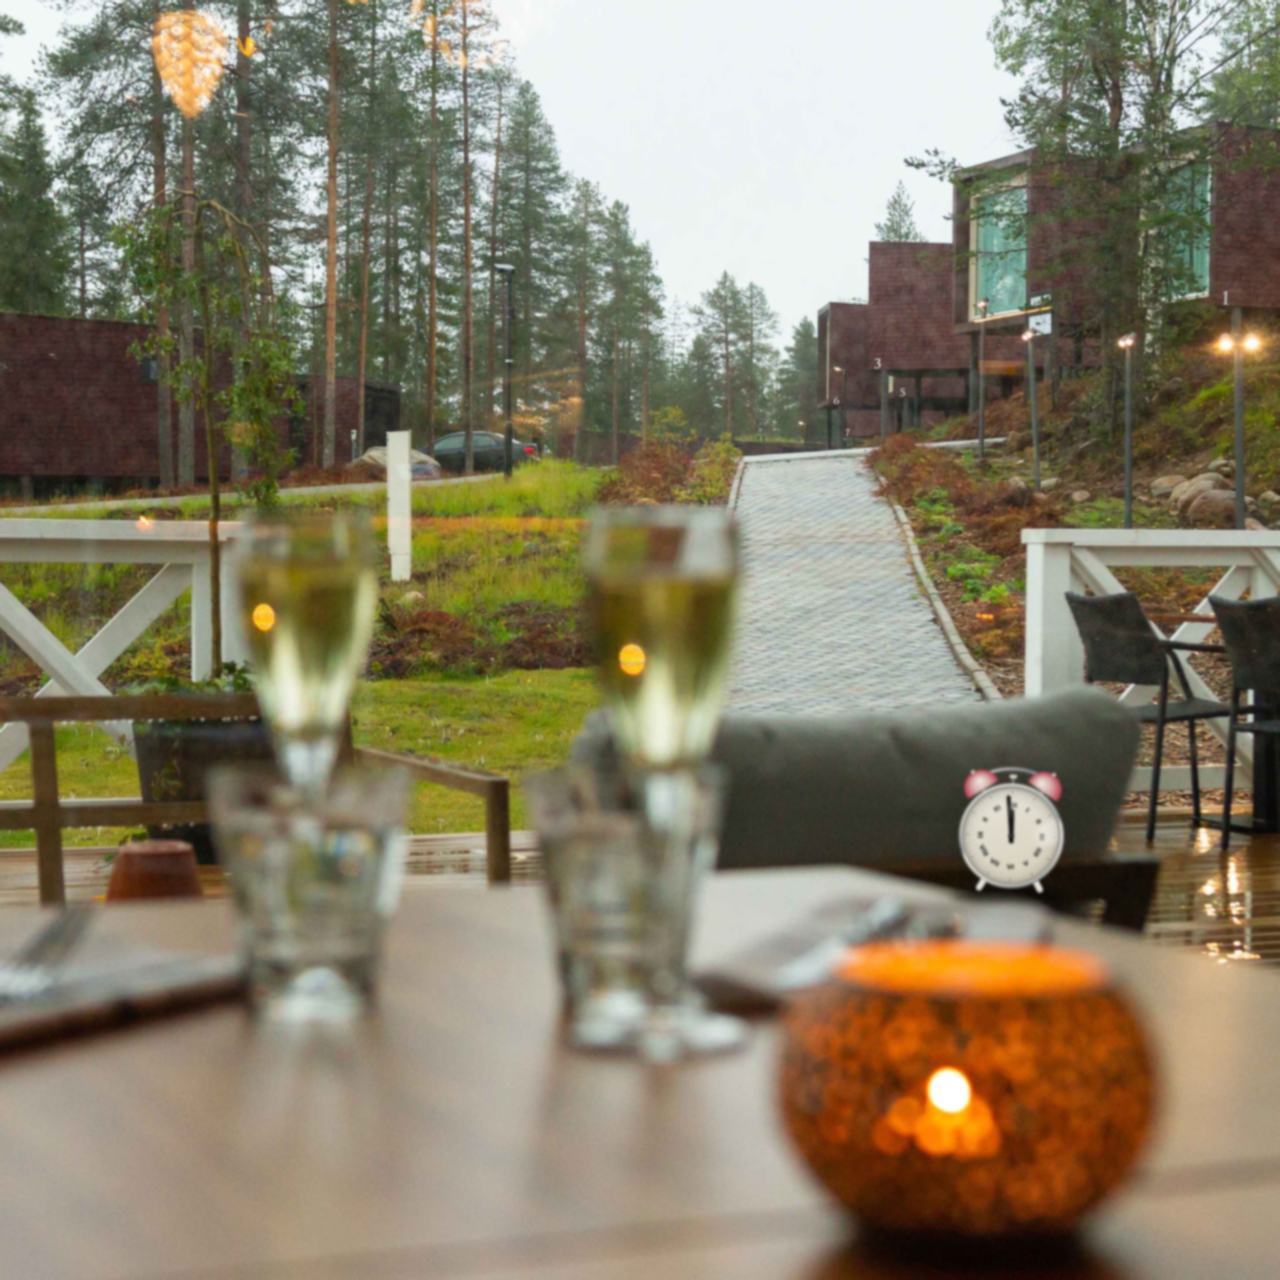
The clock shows 11 h 59 min
